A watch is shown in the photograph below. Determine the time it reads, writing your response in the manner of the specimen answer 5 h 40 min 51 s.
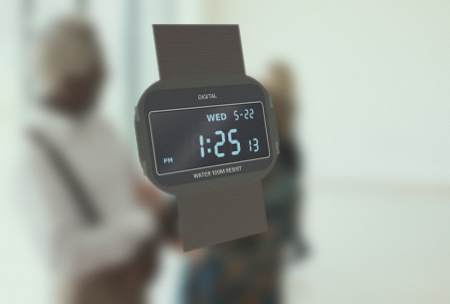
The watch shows 1 h 25 min 13 s
